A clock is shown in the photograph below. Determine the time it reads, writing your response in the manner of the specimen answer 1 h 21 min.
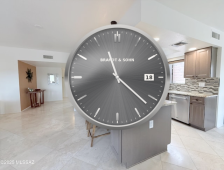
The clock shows 11 h 22 min
